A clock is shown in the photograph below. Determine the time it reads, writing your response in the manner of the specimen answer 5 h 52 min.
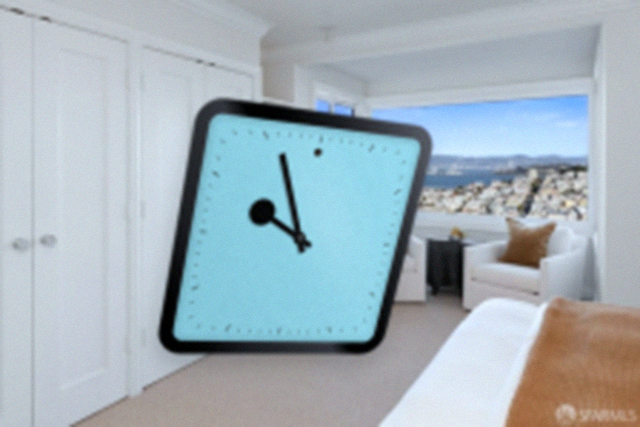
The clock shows 9 h 56 min
